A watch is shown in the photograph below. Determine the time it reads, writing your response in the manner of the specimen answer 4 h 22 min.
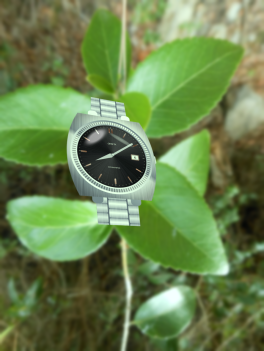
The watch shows 8 h 09 min
